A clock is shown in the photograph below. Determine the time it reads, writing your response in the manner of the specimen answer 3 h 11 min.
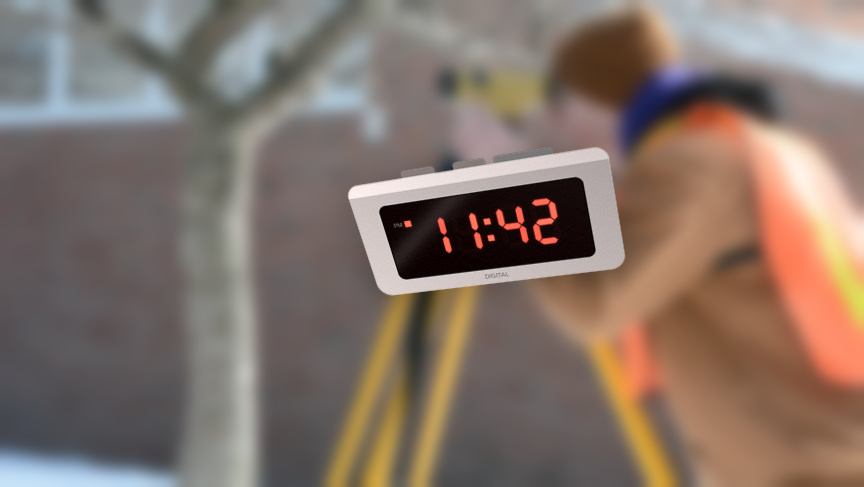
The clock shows 11 h 42 min
